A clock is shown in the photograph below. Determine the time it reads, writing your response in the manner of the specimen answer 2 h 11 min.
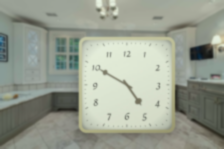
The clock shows 4 h 50 min
